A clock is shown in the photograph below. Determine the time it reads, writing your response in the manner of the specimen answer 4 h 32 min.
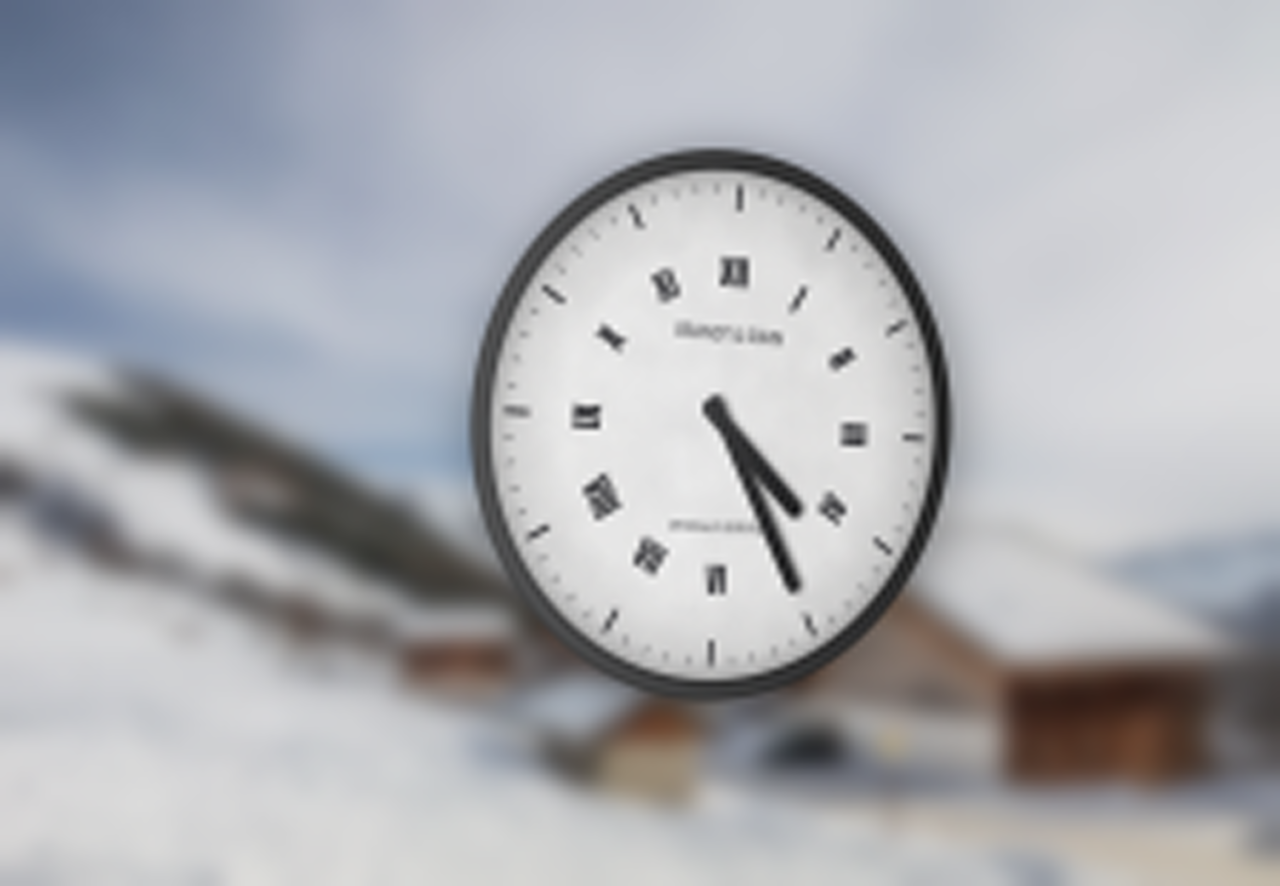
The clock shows 4 h 25 min
